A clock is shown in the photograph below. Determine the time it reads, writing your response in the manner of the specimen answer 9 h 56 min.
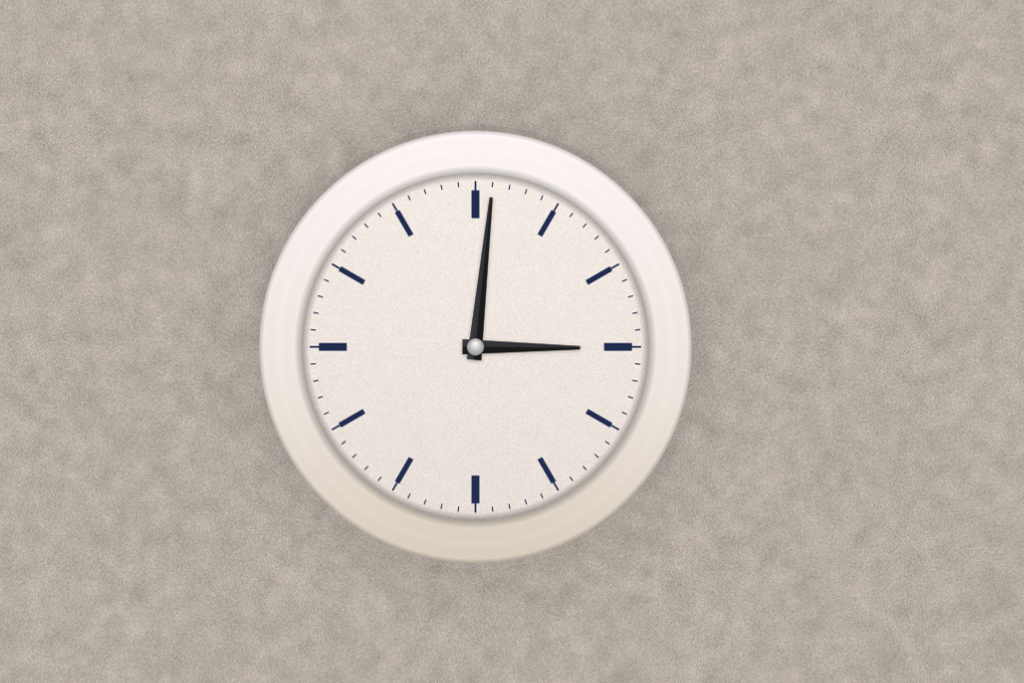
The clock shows 3 h 01 min
